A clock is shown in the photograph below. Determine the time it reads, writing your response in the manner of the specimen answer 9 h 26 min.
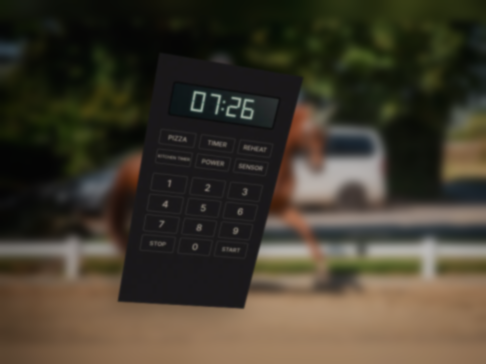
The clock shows 7 h 26 min
